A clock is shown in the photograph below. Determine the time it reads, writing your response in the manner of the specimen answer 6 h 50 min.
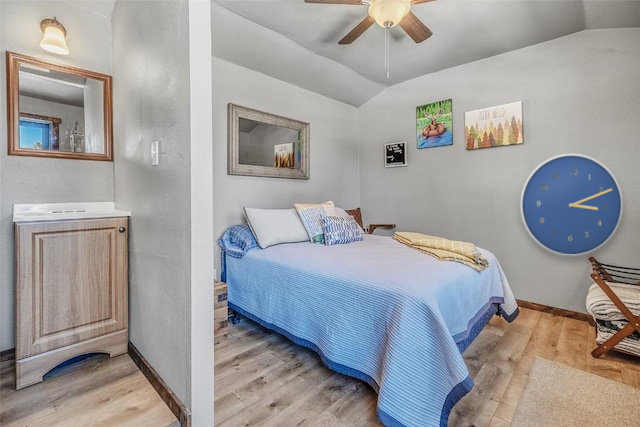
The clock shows 3 h 11 min
